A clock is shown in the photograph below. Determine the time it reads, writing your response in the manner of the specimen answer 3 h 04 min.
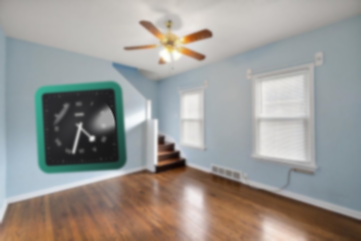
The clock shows 4 h 33 min
